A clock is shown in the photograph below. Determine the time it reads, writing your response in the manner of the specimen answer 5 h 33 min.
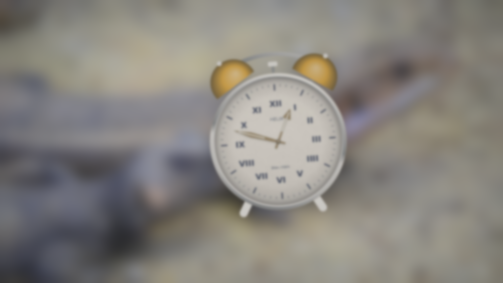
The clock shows 12 h 48 min
